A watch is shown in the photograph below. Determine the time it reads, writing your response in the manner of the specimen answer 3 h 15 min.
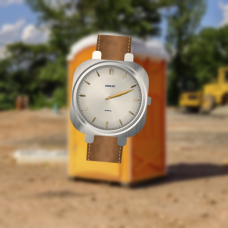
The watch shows 2 h 11 min
